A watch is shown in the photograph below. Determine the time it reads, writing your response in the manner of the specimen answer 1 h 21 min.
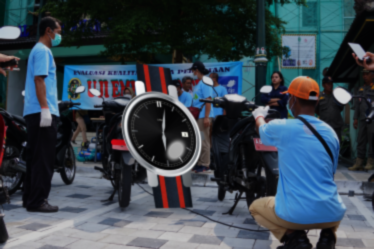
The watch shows 6 h 02 min
